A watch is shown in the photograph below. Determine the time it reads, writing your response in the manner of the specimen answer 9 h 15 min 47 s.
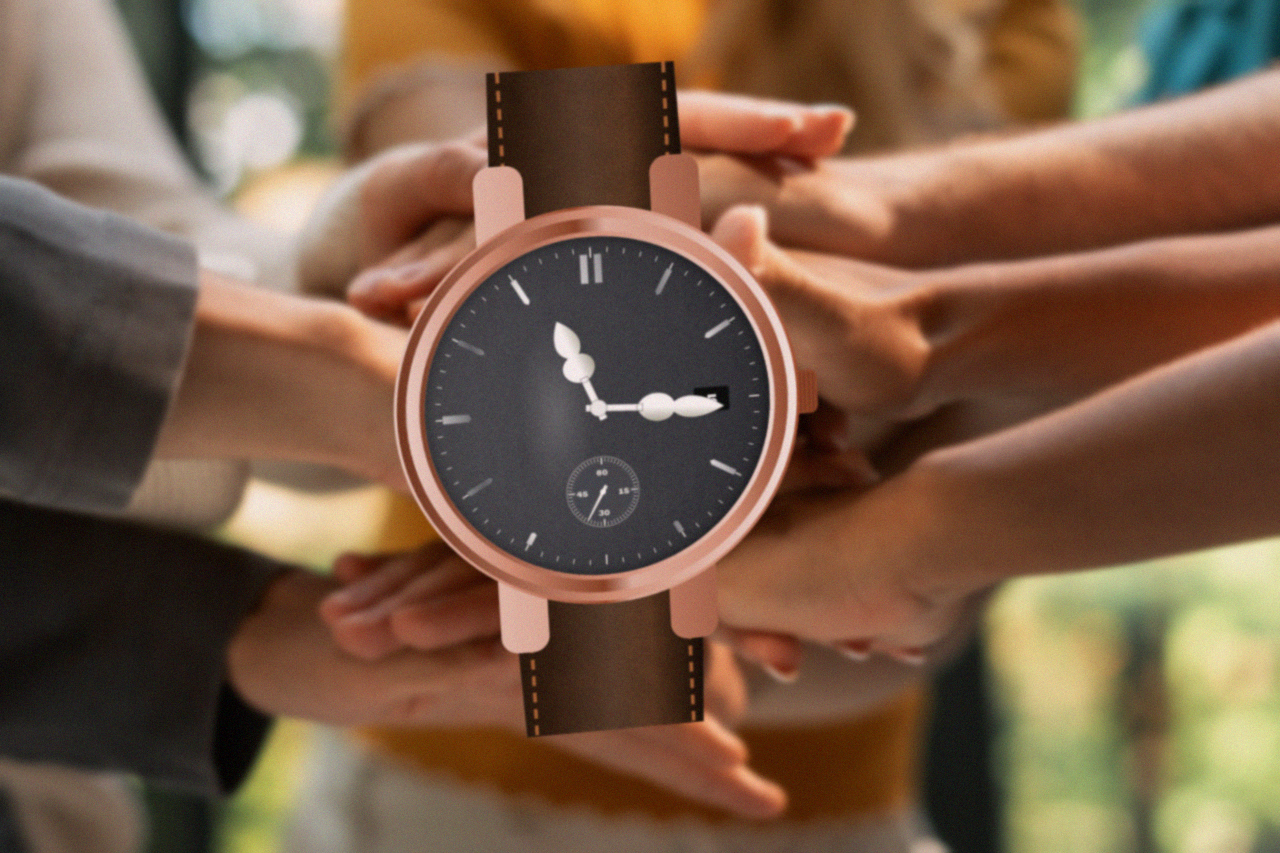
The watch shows 11 h 15 min 35 s
